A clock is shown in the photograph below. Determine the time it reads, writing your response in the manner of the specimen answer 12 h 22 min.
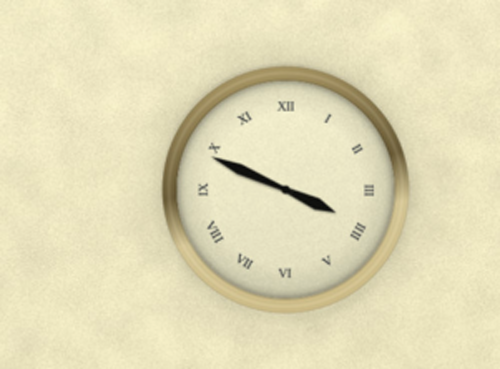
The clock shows 3 h 49 min
